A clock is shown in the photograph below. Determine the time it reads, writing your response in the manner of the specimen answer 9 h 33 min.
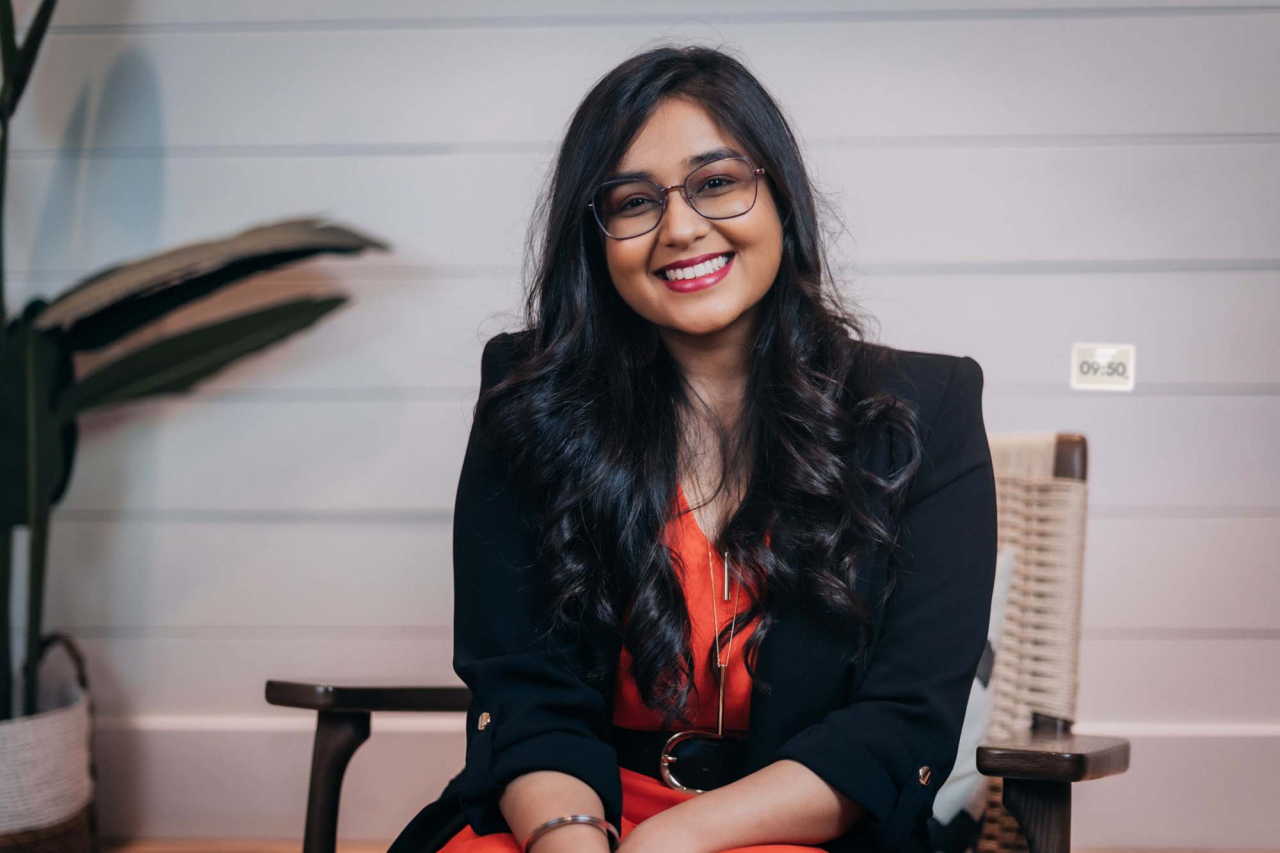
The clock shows 9 h 50 min
